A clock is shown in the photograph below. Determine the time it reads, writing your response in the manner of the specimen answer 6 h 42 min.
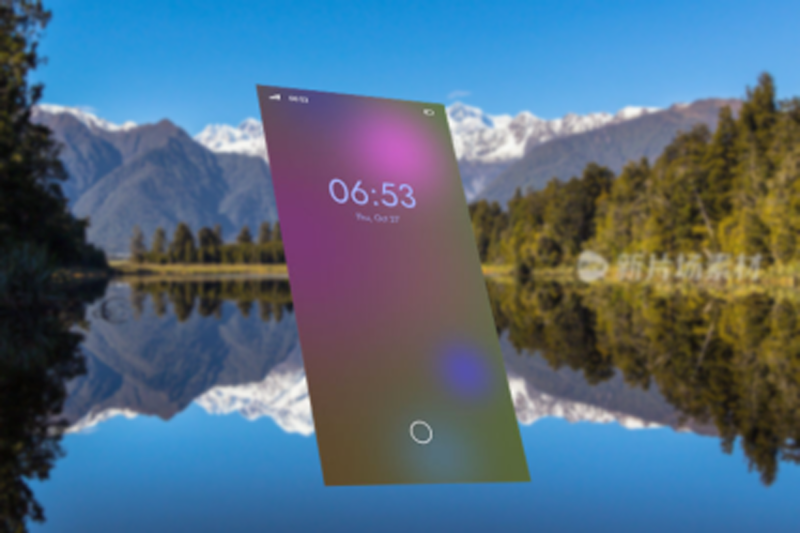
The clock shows 6 h 53 min
